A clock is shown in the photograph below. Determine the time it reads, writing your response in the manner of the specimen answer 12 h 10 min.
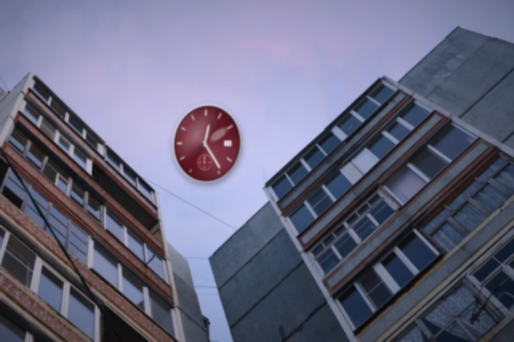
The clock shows 12 h 24 min
